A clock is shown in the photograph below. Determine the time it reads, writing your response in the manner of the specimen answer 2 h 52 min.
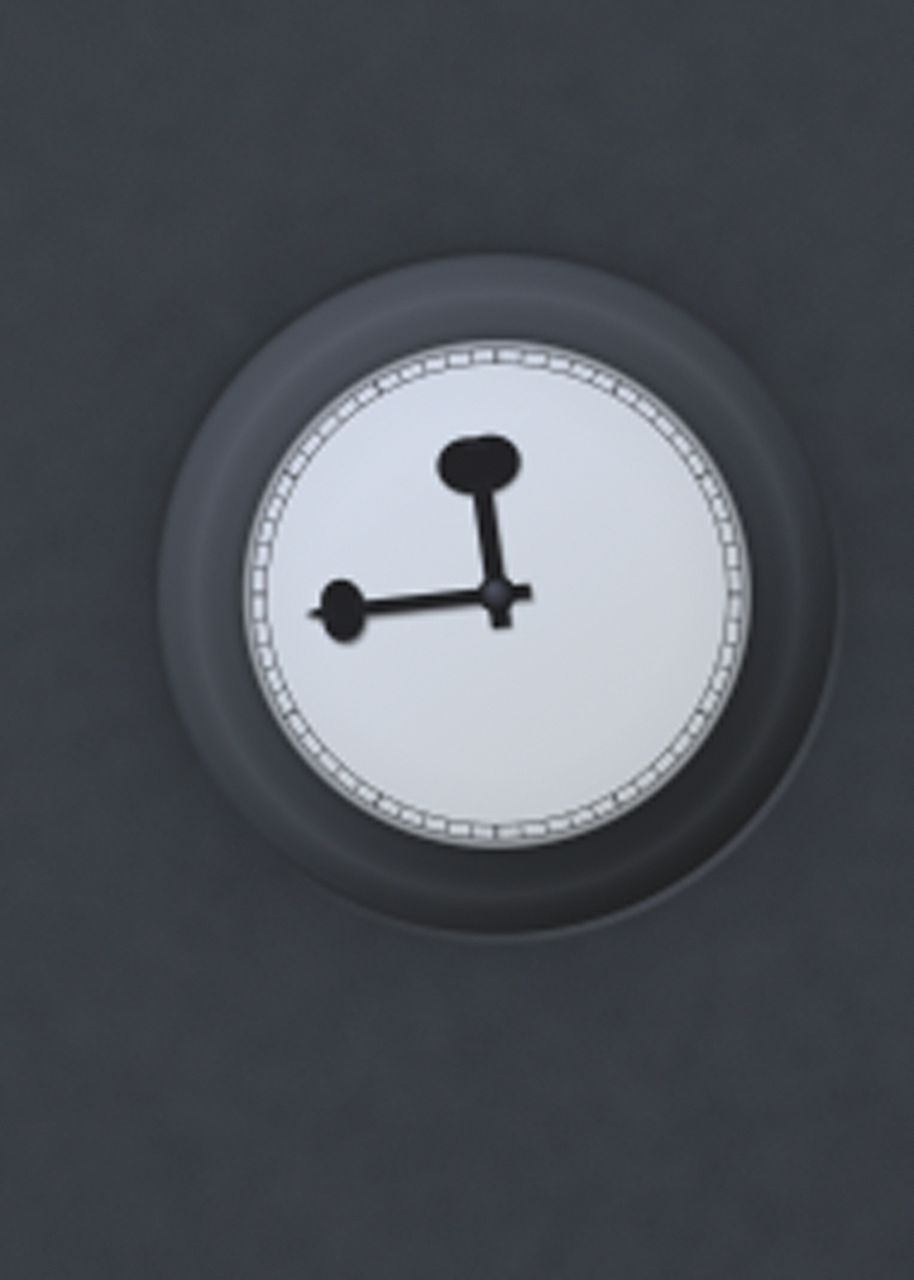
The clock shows 11 h 44 min
